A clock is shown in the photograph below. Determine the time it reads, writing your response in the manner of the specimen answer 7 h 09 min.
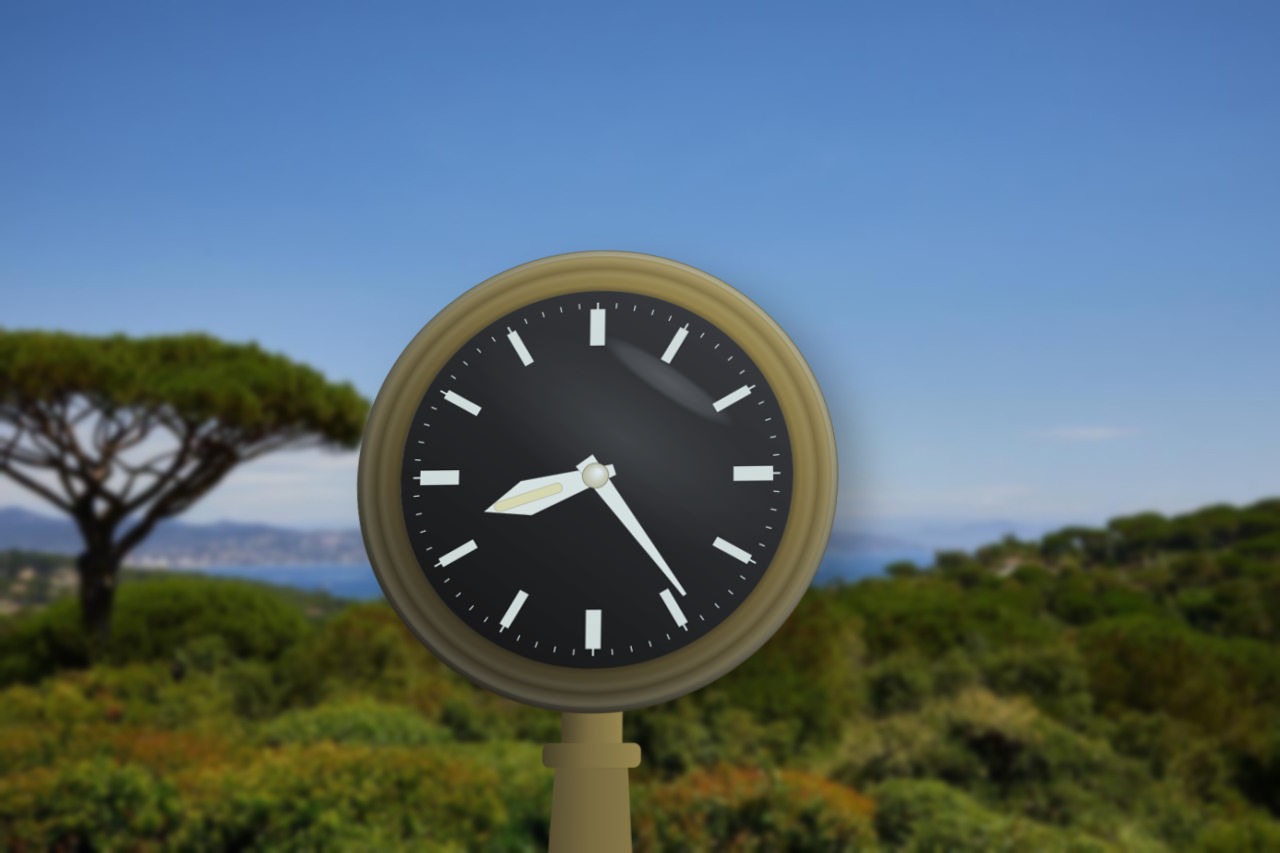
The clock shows 8 h 24 min
